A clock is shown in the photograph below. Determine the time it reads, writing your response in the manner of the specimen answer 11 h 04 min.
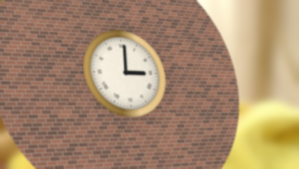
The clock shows 3 h 01 min
